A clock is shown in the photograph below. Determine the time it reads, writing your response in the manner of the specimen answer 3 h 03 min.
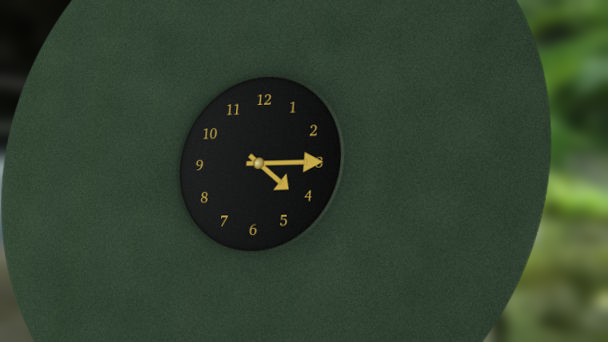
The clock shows 4 h 15 min
